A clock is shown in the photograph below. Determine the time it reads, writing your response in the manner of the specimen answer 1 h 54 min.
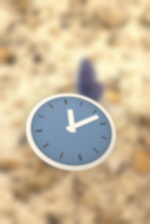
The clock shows 12 h 12 min
